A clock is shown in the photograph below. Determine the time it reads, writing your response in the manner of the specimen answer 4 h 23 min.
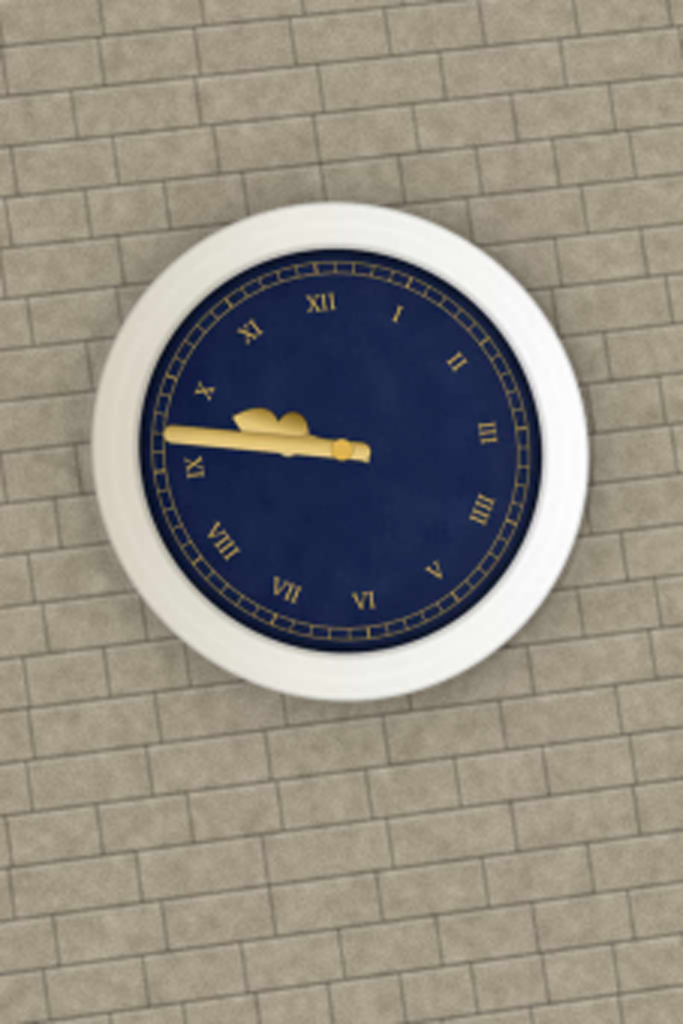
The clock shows 9 h 47 min
